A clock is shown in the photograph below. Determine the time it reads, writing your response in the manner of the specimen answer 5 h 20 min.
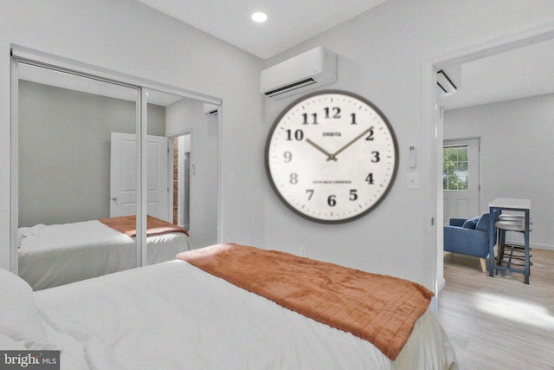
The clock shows 10 h 09 min
